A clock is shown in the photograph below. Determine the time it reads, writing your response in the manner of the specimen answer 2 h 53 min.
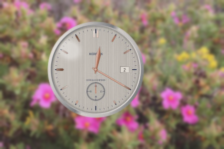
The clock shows 12 h 20 min
